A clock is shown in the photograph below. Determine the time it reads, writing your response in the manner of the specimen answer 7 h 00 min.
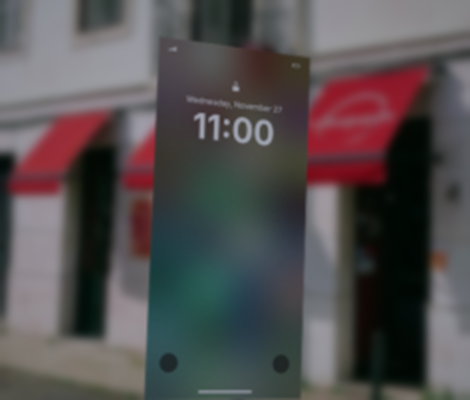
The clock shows 11 h 00 min
